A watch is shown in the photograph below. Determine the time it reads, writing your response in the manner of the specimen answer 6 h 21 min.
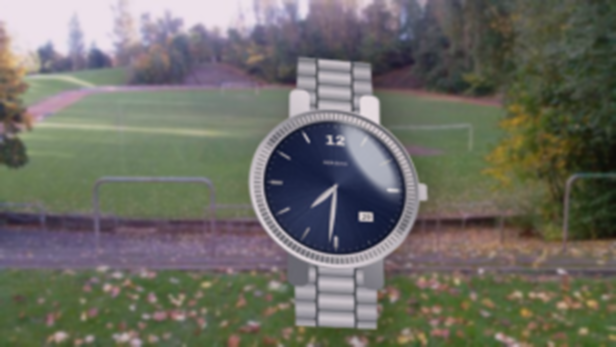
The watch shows 7 h 31 min
